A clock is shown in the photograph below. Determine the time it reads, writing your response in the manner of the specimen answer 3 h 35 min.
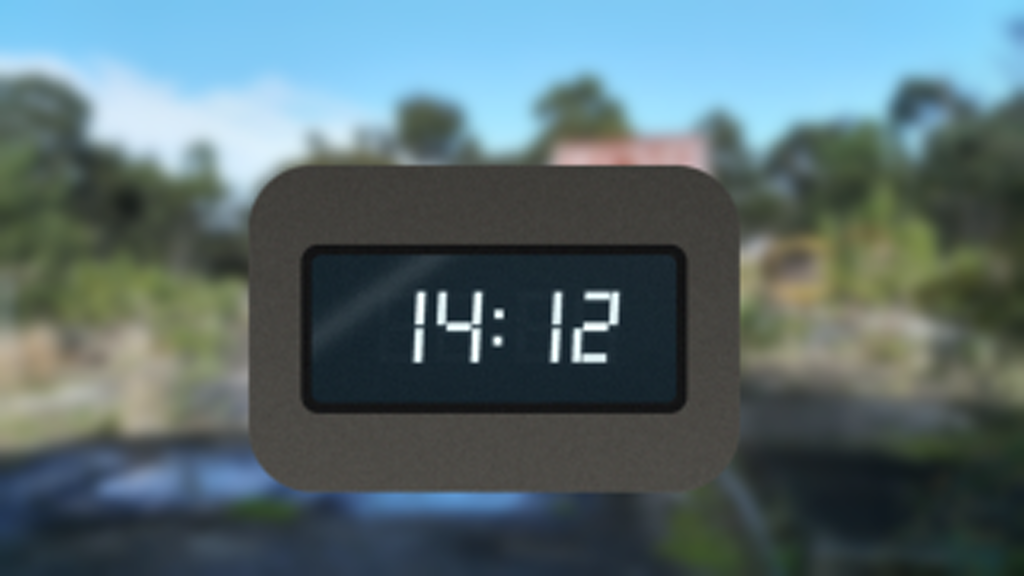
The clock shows 14 h 12 min
